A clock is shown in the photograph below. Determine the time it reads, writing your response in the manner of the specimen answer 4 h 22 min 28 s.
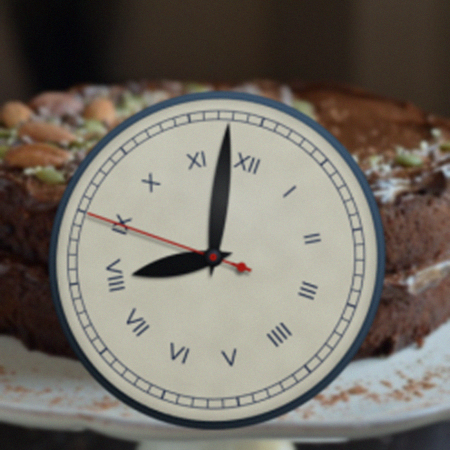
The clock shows 7 h 57 min 45 s
